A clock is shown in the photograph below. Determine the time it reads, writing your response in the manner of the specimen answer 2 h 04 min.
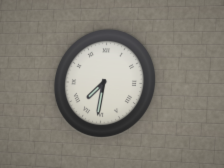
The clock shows 7 h 31 min
